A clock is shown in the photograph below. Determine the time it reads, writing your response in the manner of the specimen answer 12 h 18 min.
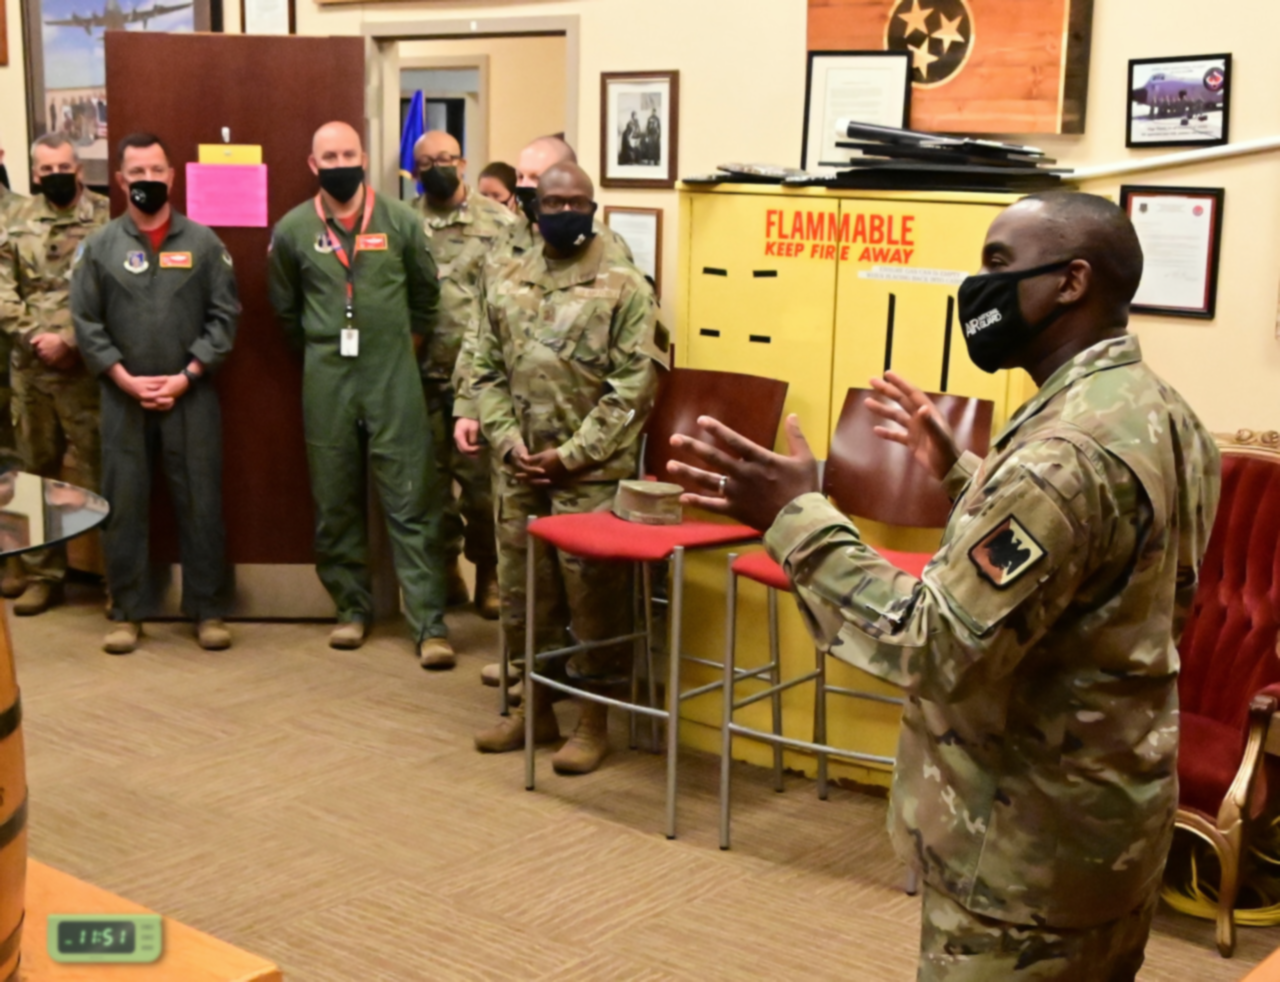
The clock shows 11 h 51 min
